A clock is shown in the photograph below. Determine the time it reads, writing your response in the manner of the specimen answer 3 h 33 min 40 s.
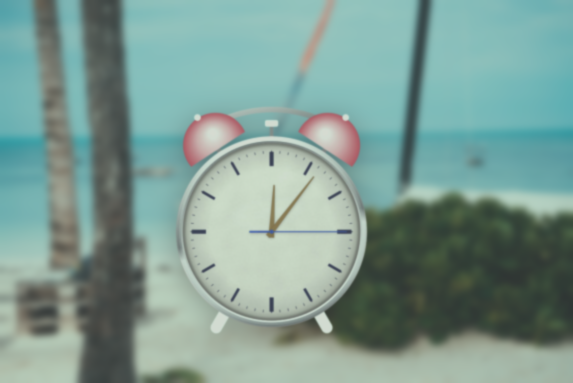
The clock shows 12 h 06 min 15 s
